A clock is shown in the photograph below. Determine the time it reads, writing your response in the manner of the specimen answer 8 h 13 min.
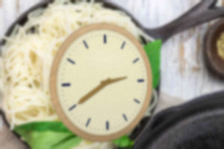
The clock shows 2 h 40 min
